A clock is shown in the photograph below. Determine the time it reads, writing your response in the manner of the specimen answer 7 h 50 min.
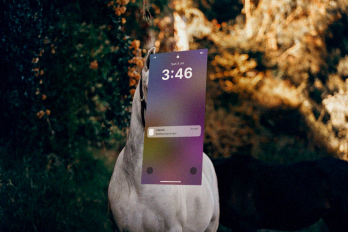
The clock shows 3 h 46 min
